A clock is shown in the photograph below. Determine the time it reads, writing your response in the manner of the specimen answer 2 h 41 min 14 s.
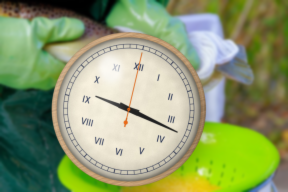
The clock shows 9 h 17 min 00 s
